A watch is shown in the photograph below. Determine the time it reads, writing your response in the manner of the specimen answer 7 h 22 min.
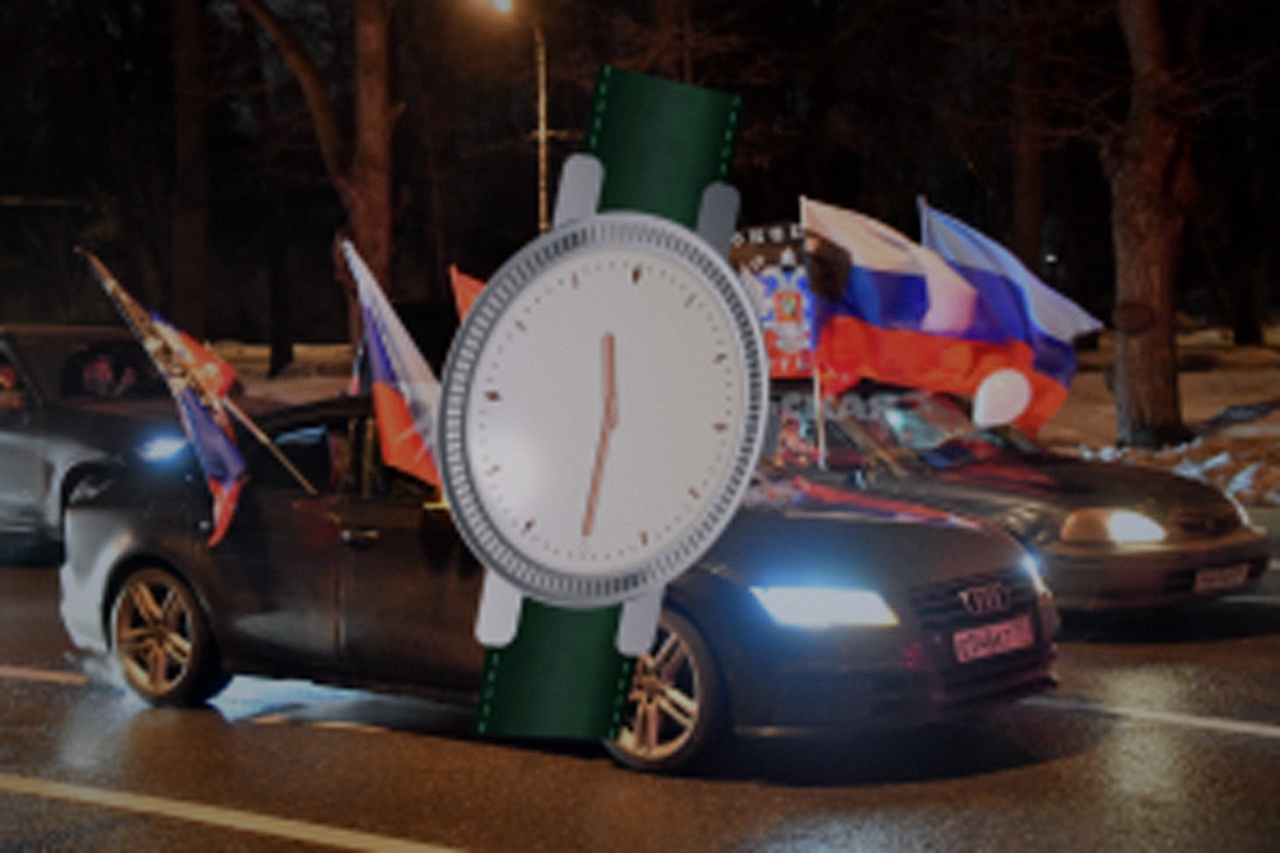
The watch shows 11 h 30 min
